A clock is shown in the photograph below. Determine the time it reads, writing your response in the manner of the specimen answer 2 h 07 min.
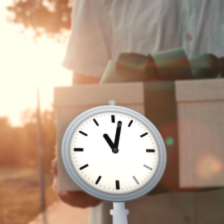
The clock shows 11 h 02 min
